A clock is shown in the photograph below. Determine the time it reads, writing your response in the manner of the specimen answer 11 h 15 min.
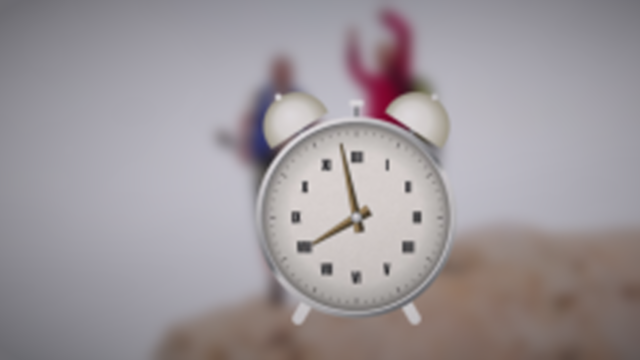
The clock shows 7 h 58 min
